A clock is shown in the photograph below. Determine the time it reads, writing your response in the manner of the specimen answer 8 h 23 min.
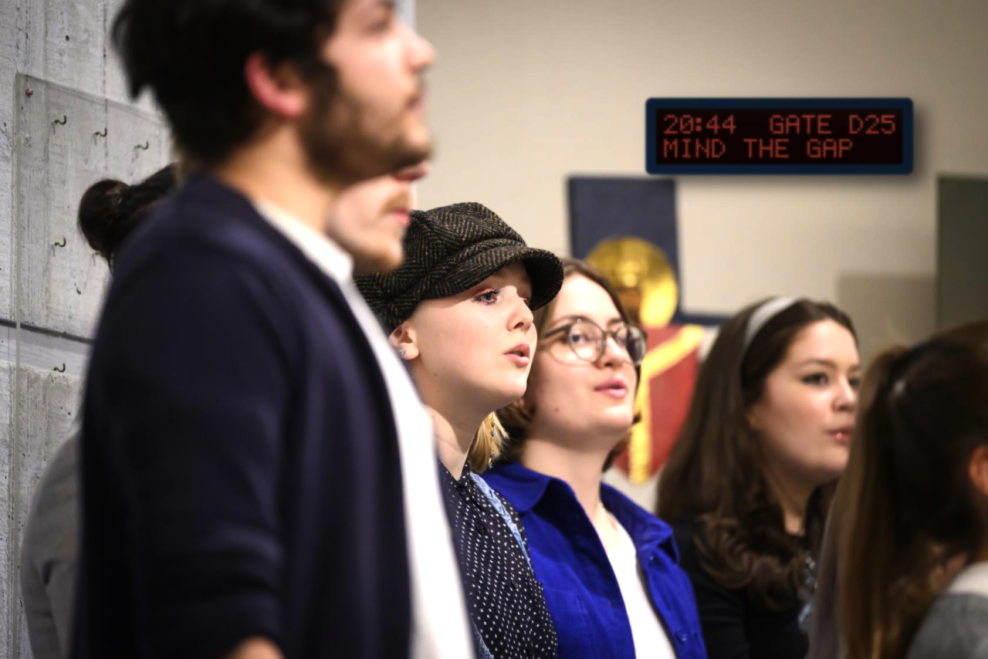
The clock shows 20 h 44 min
